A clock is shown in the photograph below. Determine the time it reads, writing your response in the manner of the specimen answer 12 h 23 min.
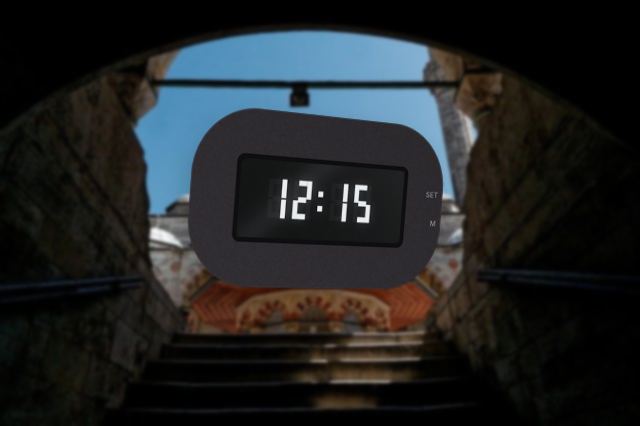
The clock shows 12 h 15 min
